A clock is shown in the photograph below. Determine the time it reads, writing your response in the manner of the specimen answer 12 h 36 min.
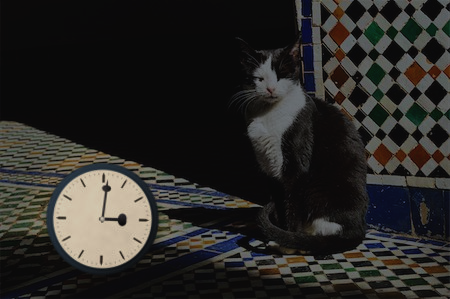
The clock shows 3 h 01 min
